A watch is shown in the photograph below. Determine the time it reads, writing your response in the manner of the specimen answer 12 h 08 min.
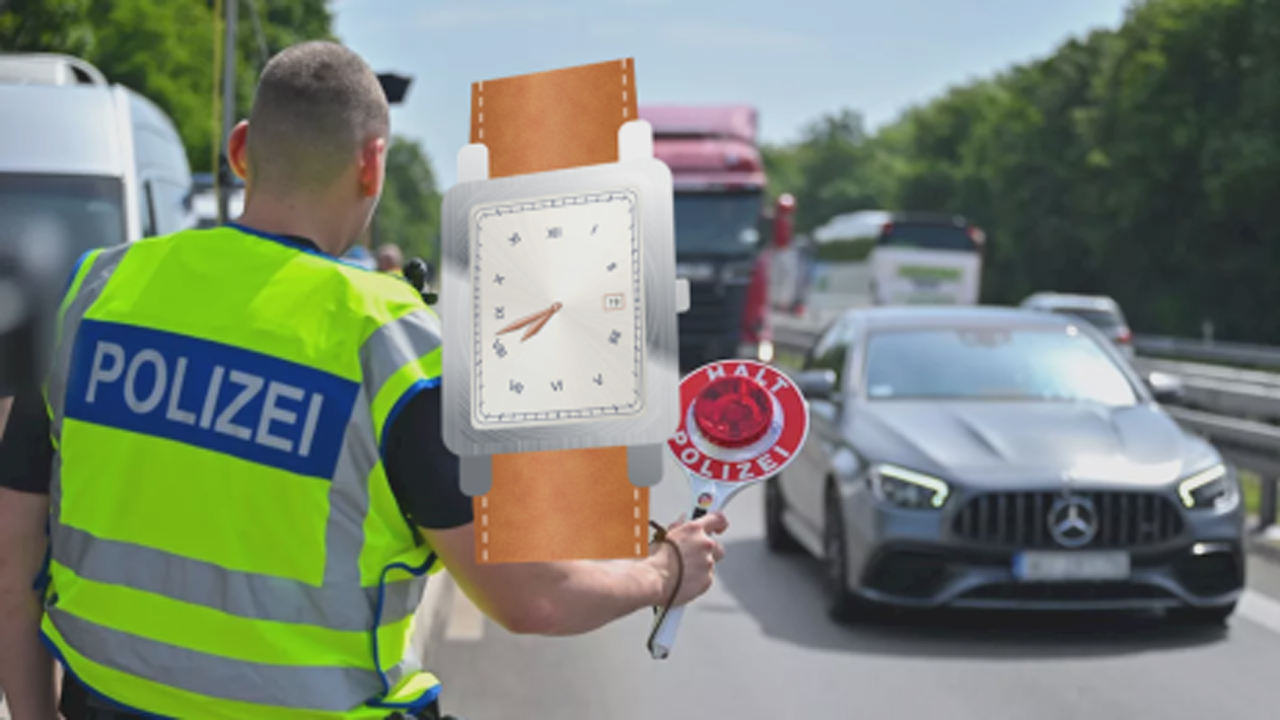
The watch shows 7 h 42 min
